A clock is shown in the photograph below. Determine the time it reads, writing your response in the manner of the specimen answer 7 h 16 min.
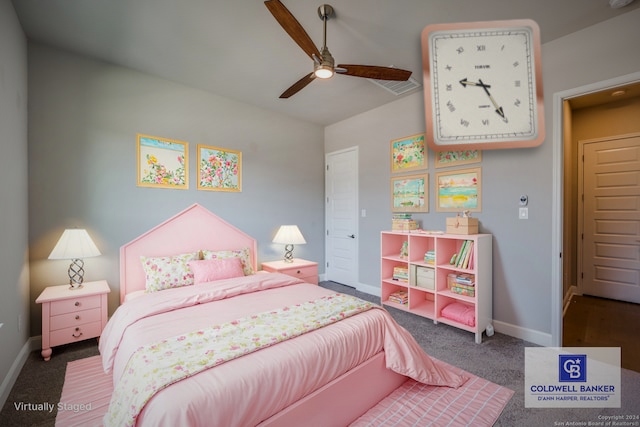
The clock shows 9 h 25 min
